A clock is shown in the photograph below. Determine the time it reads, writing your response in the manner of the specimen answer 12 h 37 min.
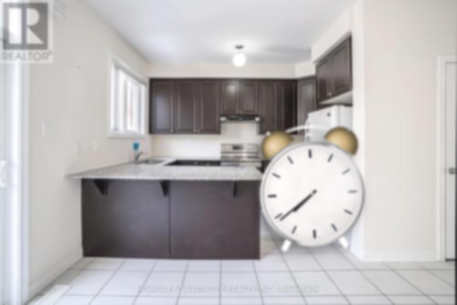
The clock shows 7 h 39 min
